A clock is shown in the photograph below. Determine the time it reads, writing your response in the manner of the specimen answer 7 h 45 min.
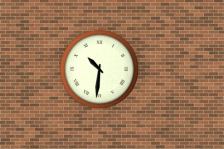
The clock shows 10 h 31 min
